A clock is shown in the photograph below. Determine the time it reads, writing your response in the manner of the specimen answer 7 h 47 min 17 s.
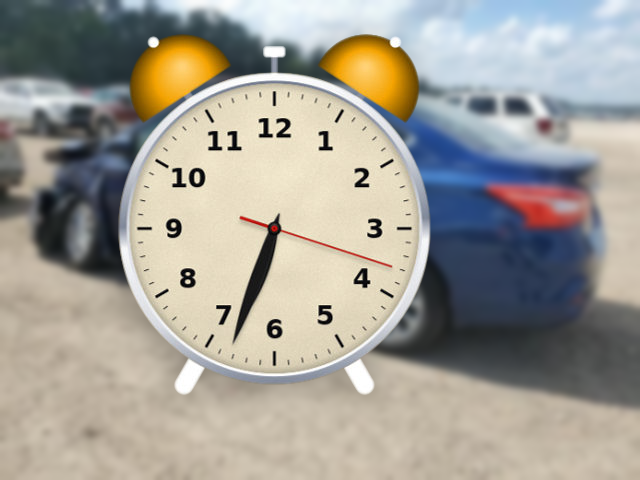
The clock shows 6 h 33 min 18 s
